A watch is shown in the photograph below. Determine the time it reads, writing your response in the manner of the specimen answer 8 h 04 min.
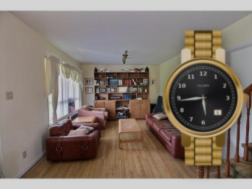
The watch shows 5 h 44 min
